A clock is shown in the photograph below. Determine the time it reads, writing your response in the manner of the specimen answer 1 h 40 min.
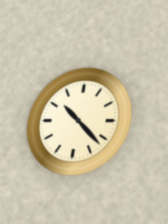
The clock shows 10 h 22 min
